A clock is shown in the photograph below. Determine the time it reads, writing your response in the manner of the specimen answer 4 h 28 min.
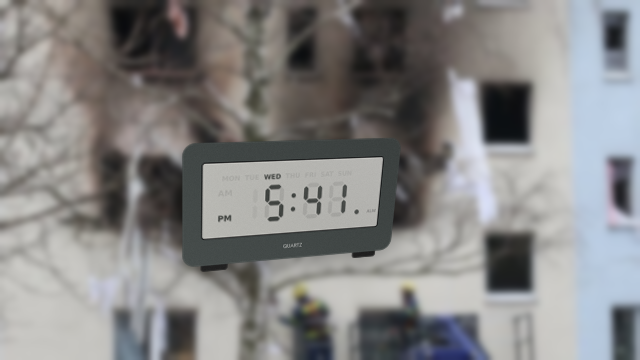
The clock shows 5 h 41 min
